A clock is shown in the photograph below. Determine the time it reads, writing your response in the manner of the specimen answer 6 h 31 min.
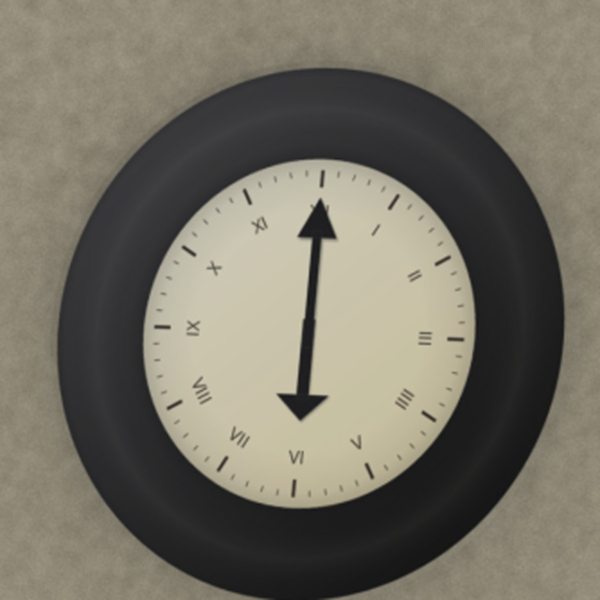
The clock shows 6 h 00 min
